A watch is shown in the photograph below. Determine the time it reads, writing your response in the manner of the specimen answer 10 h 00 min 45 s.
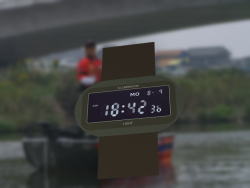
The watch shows 18 h 42 min 36 s
